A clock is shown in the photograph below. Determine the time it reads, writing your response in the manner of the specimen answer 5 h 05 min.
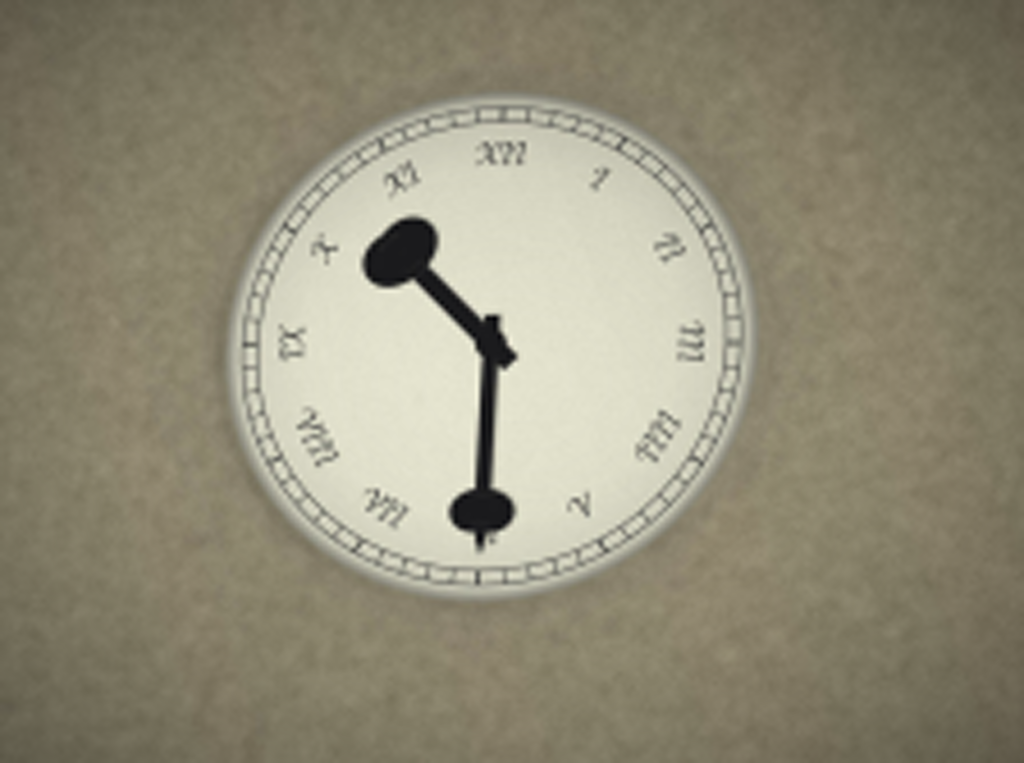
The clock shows 10 h 30 min
